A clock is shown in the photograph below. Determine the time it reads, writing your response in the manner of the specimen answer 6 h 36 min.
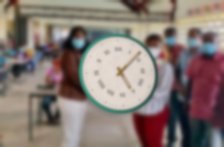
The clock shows 5 h 08 min
